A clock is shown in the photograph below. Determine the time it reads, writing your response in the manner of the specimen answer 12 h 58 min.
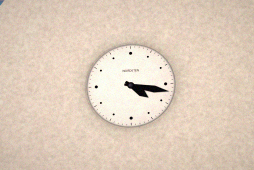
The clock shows 4 h 17 min
